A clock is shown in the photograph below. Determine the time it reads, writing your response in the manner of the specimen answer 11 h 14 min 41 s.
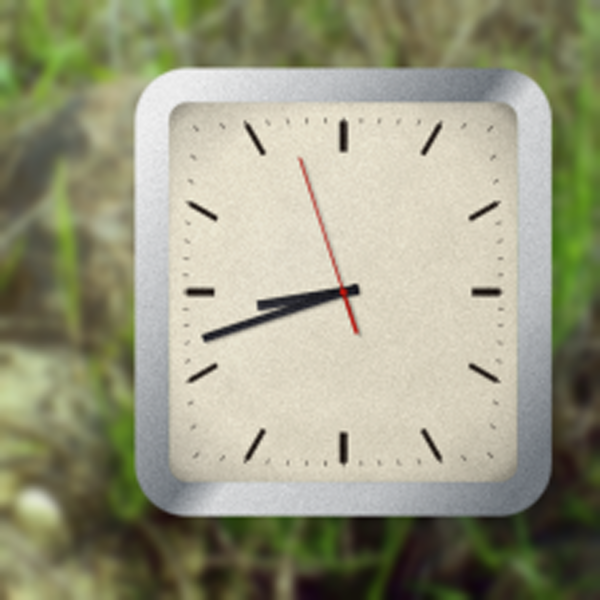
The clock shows 8 h 41 min 57 s
